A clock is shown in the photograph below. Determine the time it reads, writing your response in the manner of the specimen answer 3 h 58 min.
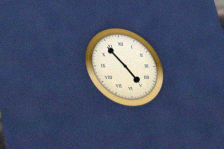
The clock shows 4 h 54 min
